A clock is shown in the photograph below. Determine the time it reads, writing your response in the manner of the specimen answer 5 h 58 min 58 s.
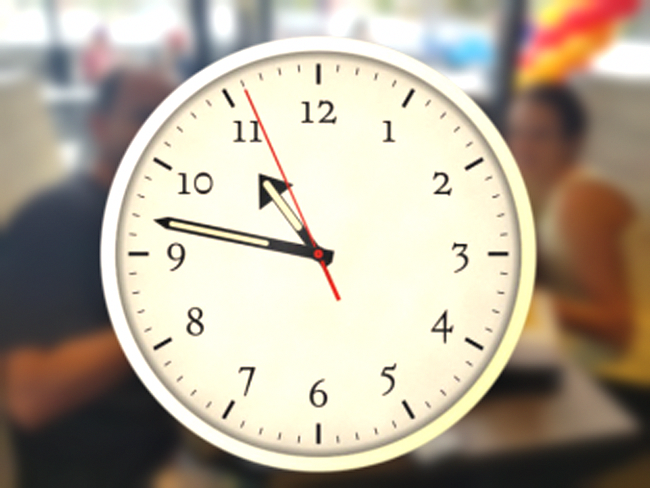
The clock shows 10 h 46 min 56 s
